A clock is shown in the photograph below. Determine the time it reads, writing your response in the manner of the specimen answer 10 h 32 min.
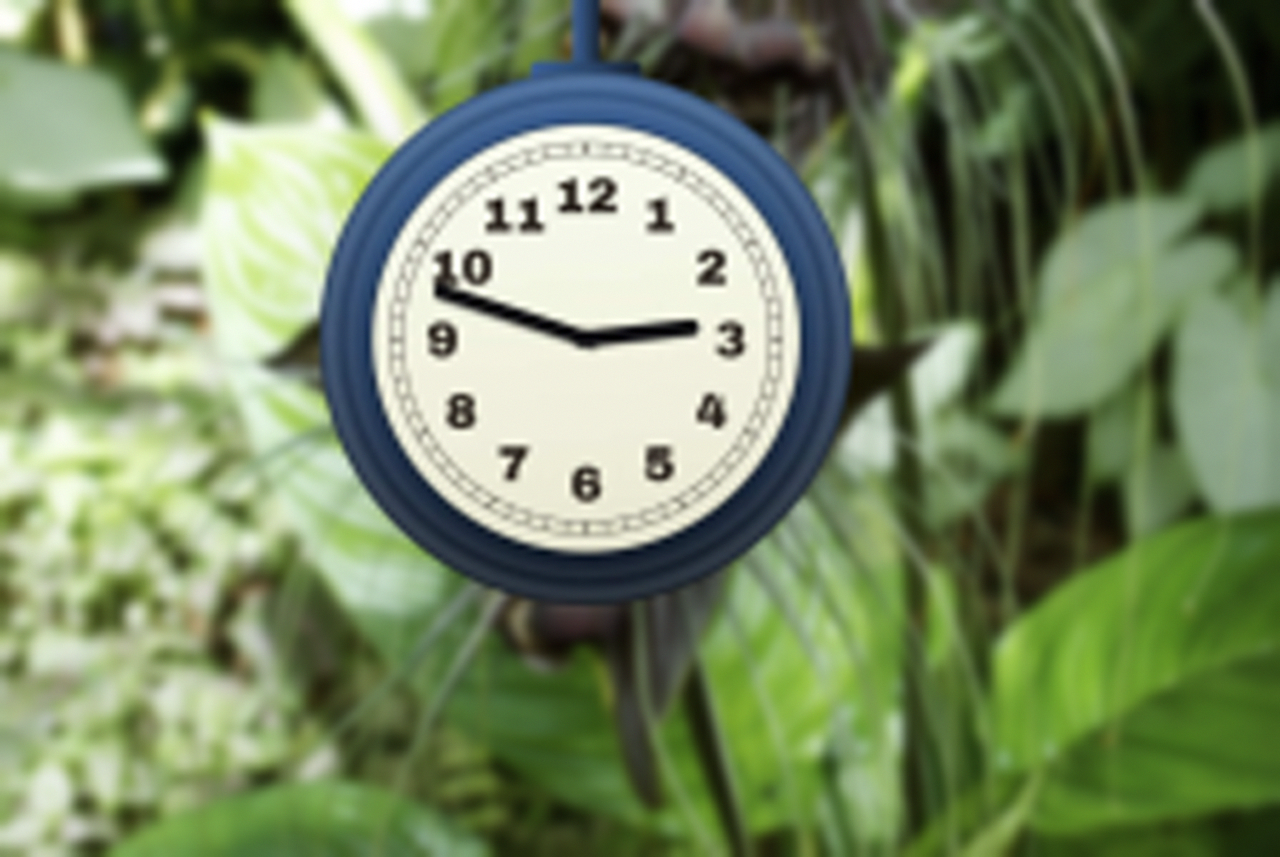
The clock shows 2 h 48 min
